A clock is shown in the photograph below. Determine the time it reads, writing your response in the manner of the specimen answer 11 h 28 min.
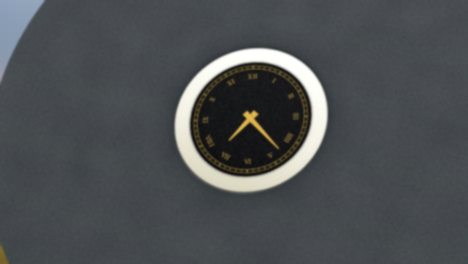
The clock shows 7 h 23 min
